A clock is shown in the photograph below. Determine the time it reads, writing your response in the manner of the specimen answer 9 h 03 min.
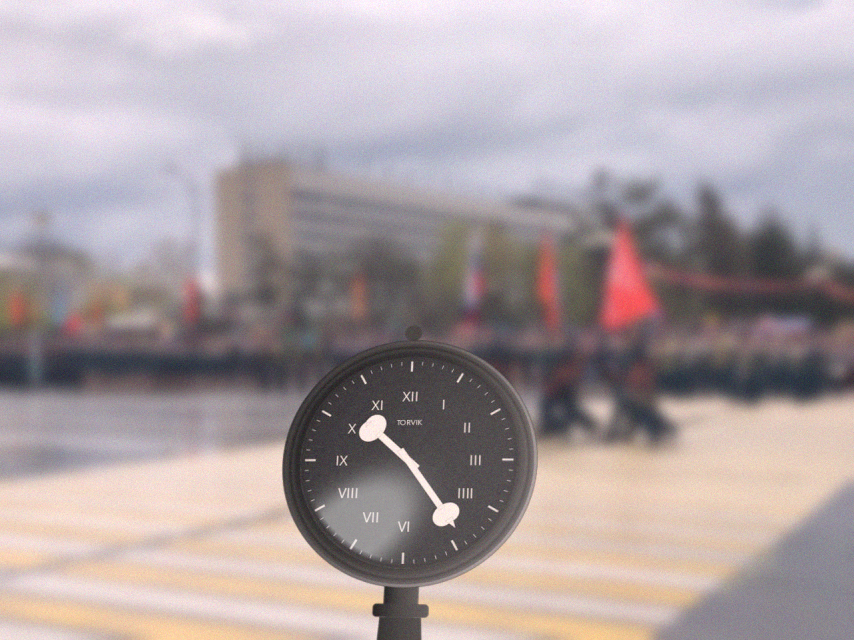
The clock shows 10 h 24 min
